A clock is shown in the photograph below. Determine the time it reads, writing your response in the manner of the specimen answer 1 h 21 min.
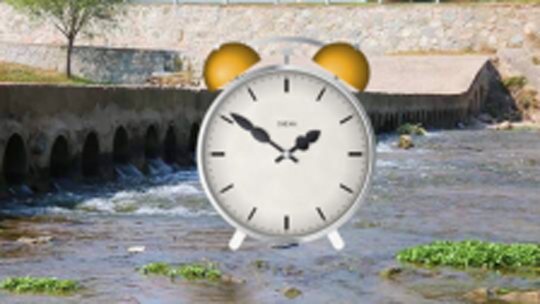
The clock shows 1 h 51 min
